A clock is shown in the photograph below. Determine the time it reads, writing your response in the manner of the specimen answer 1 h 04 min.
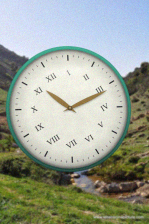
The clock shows 11 h 16 min
